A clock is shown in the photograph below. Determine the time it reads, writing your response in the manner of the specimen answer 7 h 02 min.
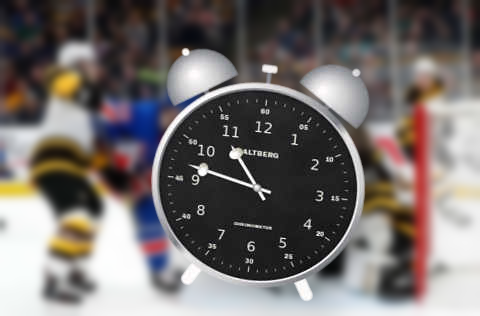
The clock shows 10 h 47 min
